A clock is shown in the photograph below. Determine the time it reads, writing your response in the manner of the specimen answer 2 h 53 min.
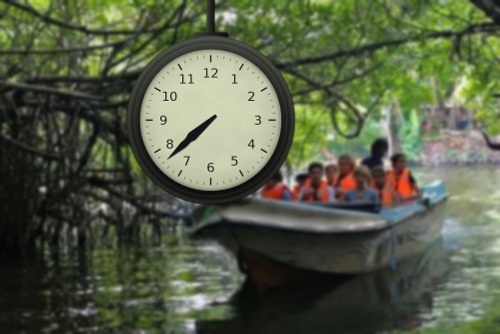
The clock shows 7 h 38 min
